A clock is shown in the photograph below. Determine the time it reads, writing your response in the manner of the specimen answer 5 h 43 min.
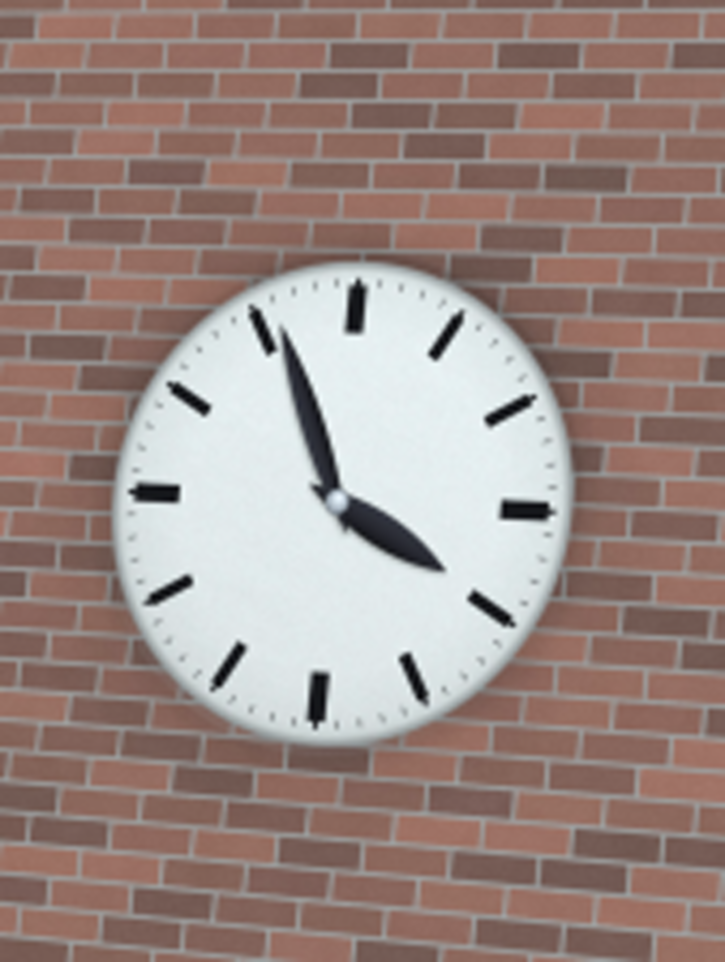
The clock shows 3 h 56 min
